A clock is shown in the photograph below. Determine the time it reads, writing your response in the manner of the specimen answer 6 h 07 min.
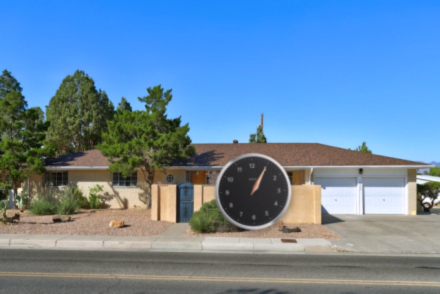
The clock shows 1 h 05 min
